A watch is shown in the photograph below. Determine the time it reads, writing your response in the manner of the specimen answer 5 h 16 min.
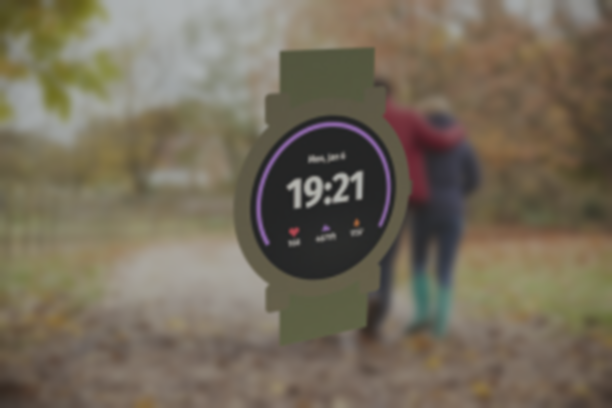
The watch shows 19 h 21 min
